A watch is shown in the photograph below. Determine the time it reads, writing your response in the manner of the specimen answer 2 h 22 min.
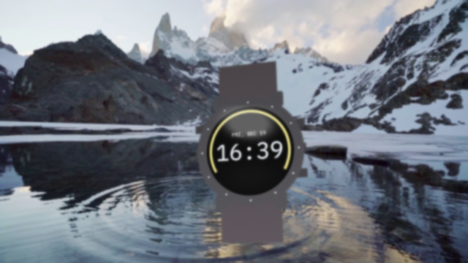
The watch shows 16 h 39 min
